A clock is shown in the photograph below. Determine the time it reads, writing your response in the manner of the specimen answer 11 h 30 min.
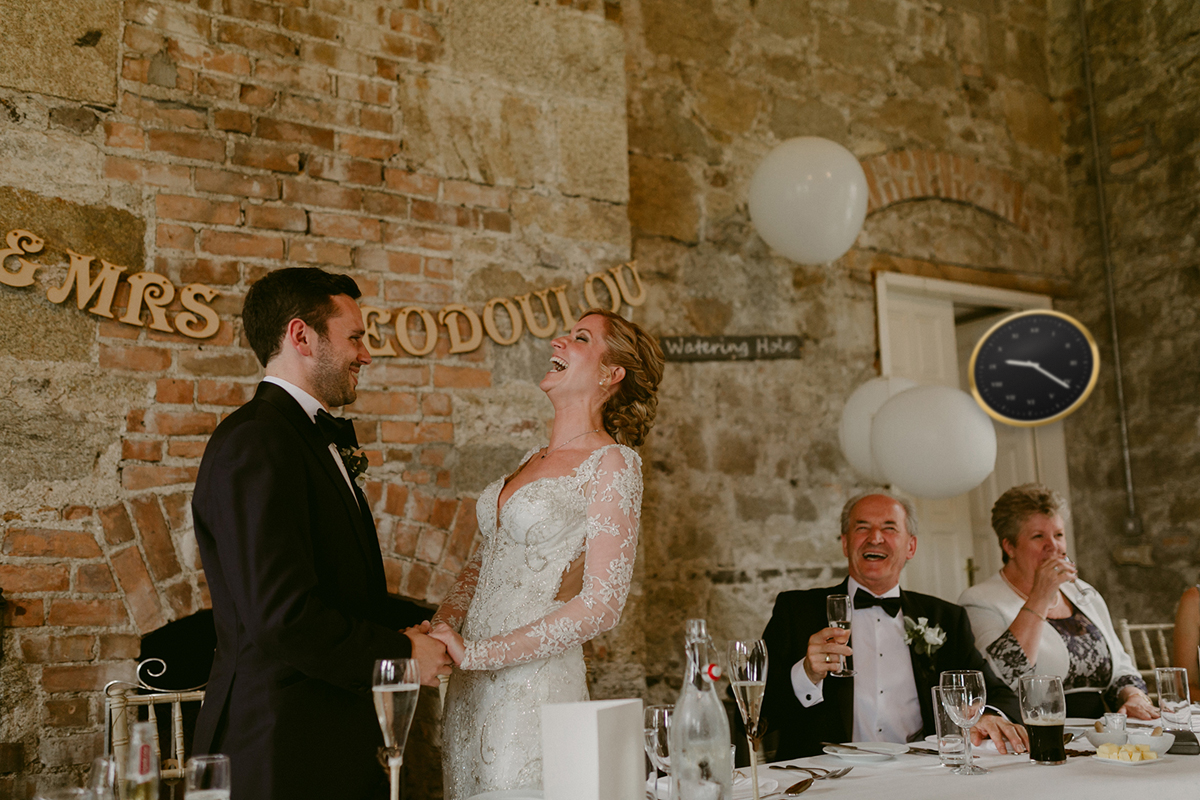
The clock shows 9 h 21 min
